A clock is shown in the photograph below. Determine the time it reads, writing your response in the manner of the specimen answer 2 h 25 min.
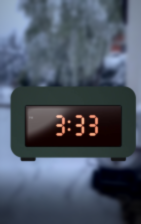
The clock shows 3 h 33 min
